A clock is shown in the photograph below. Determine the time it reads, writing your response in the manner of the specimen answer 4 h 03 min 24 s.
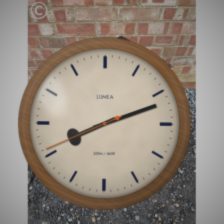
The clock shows 8 h 11 min 41 s
